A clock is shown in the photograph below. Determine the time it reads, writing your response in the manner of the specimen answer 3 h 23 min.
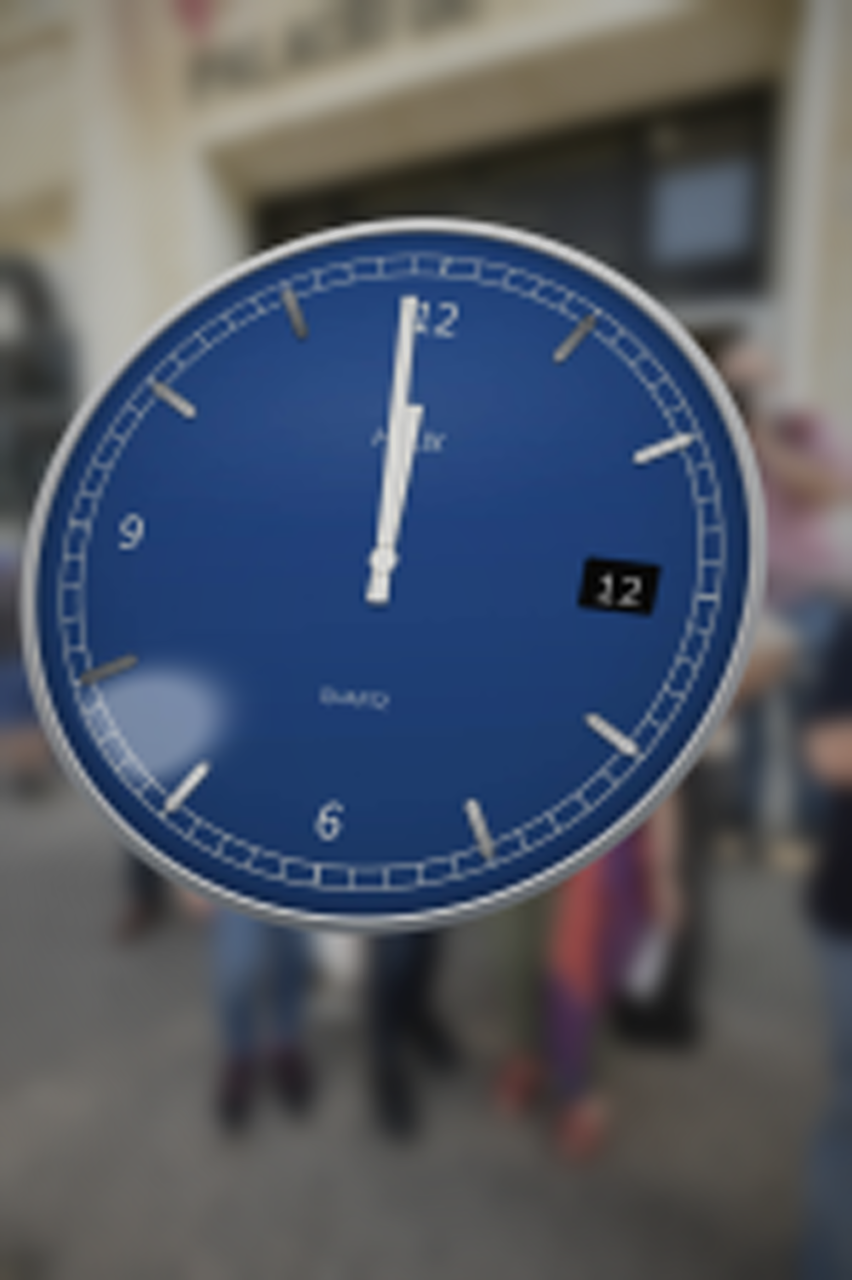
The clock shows 11 h 59 min
